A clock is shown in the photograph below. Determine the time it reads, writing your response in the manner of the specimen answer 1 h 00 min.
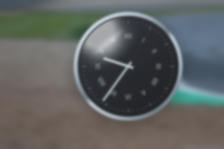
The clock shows 9 h 36 min
